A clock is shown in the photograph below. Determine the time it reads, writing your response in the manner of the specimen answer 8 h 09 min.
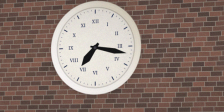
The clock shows 7 h 17 min
